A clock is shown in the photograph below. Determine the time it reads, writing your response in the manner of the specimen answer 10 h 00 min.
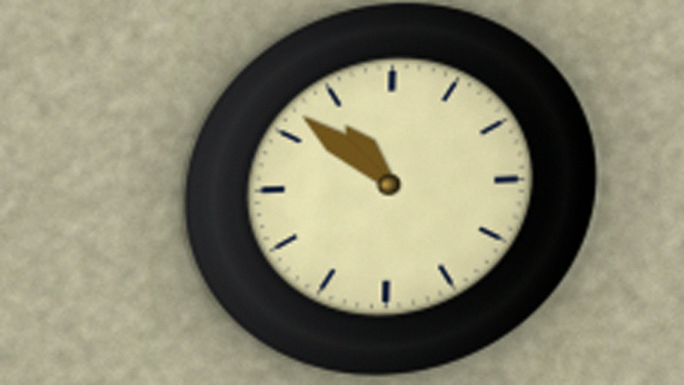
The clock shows 10 h 52 min
